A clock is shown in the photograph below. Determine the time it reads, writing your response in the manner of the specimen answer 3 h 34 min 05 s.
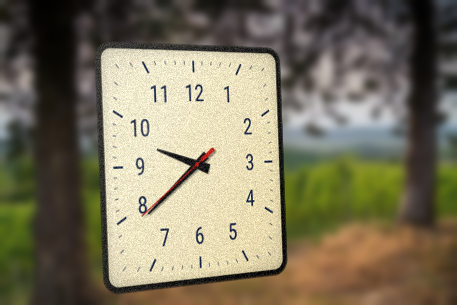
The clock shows 9 h 38 min 39 s
